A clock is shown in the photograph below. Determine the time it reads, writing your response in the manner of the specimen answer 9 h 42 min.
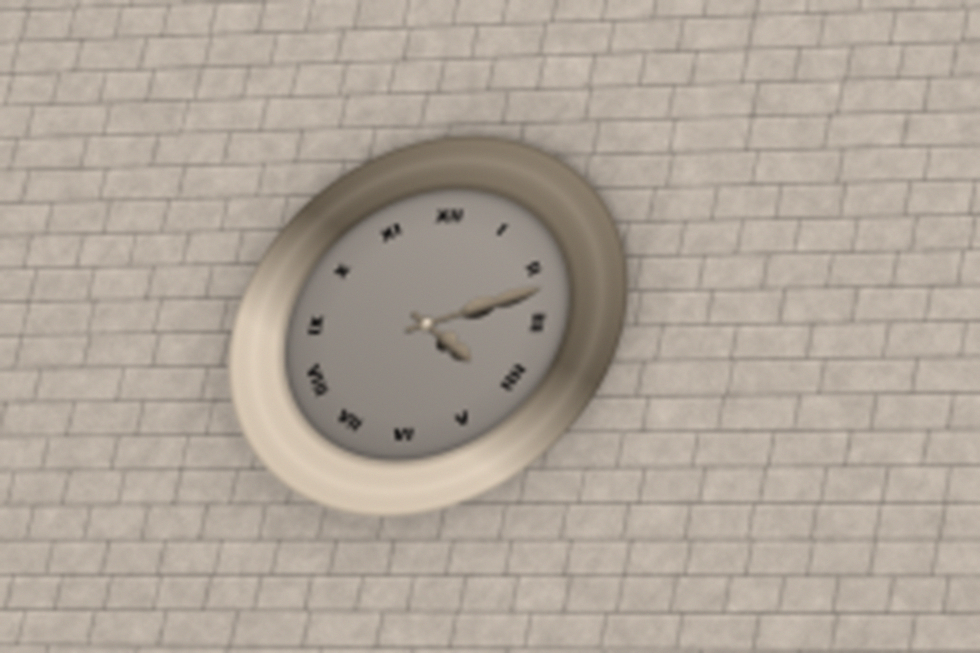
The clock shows 4 h 12 min
